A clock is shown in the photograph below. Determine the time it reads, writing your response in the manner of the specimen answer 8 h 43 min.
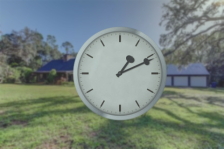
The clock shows 1 h 11 min
